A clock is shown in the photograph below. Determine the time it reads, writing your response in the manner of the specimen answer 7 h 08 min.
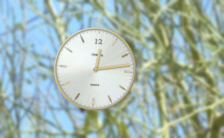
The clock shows 12 h 13 min
